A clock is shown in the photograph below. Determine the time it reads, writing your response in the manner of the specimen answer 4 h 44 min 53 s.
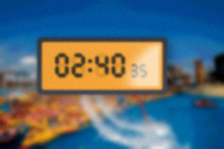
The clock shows 2 h 40 min 35 s
